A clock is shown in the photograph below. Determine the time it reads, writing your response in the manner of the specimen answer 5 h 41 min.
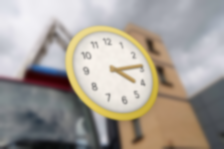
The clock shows 4 h 14 min
